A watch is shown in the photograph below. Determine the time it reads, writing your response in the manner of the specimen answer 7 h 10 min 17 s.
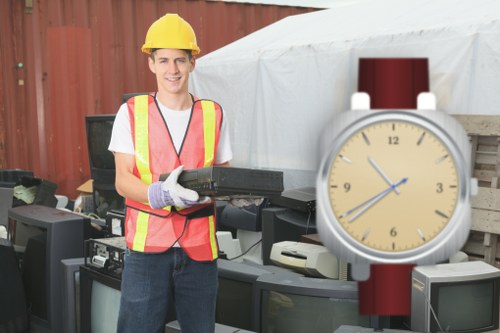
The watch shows 10 h 38 min 40 s
